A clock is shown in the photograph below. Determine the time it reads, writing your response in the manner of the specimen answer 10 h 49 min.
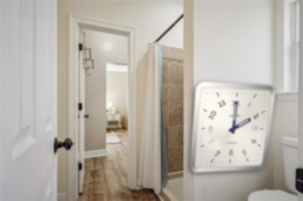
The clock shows 2 h 00 min
